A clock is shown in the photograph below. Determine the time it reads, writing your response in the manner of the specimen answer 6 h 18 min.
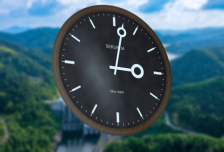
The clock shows 3 h 02 min
